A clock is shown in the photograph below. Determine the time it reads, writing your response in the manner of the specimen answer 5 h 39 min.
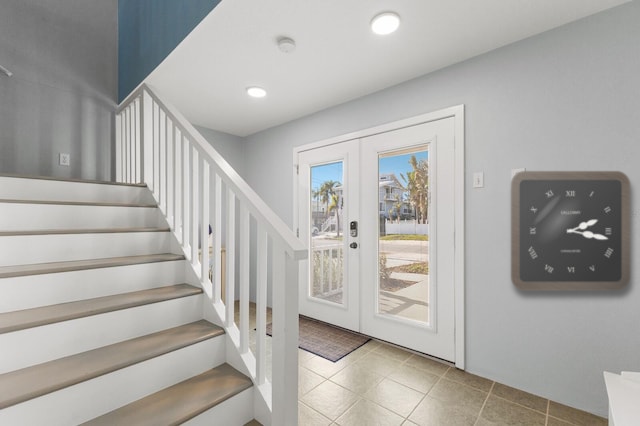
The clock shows 2 h 17 min
